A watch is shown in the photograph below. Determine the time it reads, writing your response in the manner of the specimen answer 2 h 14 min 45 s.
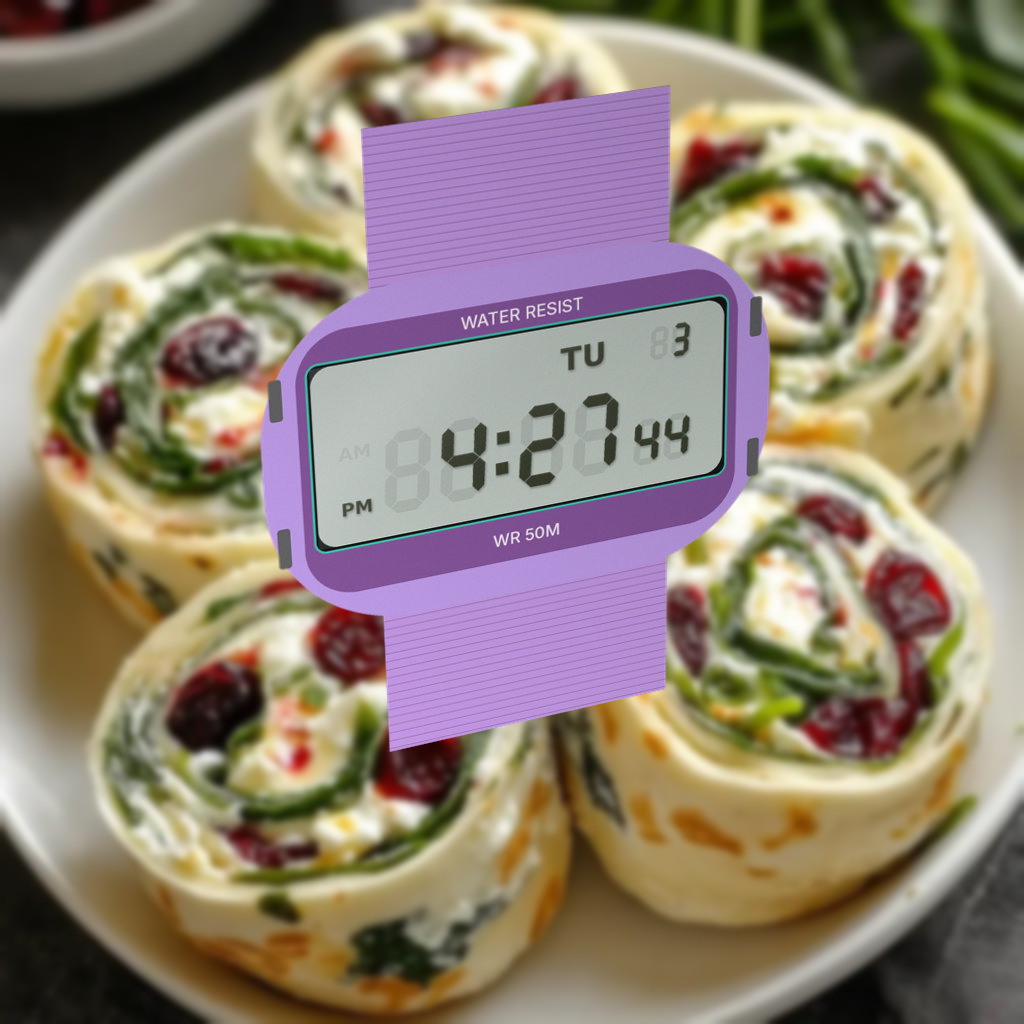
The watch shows 4 h 27 min 44 s
